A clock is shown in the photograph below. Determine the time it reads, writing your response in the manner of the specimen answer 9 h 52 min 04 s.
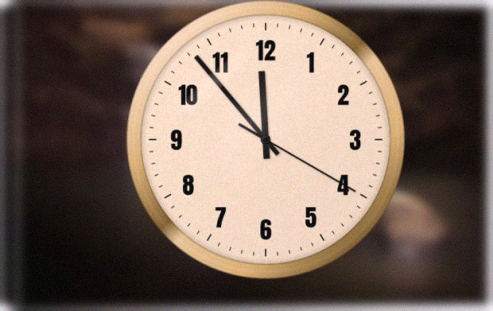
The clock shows 11 h 53 min 20 s
